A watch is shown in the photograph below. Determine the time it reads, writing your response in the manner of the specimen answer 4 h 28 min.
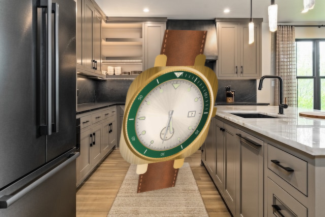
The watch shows 5 h 31 min
